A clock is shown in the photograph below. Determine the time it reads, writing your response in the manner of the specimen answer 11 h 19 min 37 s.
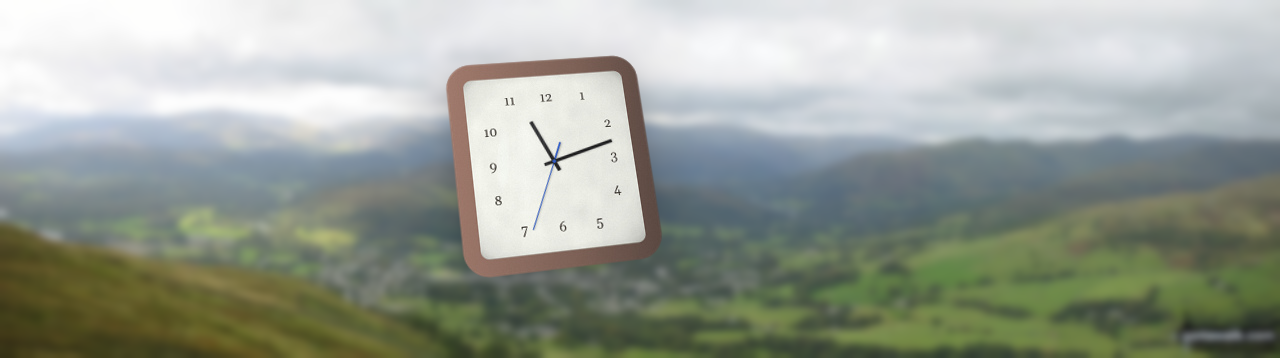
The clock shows 11 h 12 min 34 s
